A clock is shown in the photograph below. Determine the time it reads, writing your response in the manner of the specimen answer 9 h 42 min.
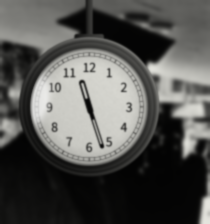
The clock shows 11 h 27 min
